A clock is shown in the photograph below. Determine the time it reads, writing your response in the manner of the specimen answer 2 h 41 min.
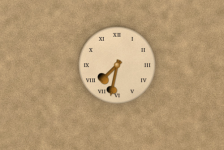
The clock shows 7 h 32 min
